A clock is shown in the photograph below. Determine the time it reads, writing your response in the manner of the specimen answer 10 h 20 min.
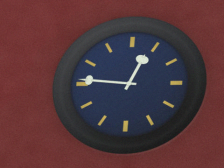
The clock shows 12 h 46 min
